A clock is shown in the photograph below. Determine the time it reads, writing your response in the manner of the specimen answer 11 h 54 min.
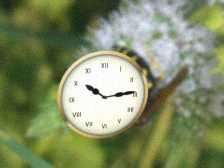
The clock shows 10 h 14 min
